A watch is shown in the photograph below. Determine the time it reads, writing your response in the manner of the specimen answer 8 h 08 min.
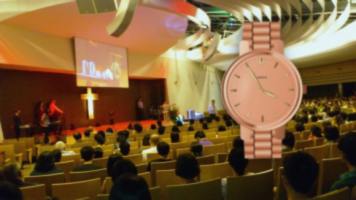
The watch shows 3 h 55 min
